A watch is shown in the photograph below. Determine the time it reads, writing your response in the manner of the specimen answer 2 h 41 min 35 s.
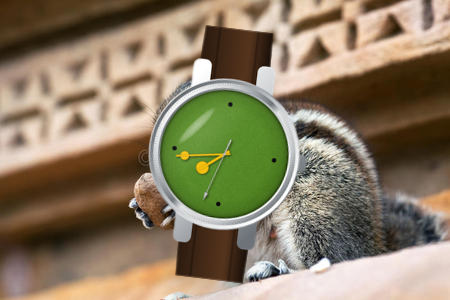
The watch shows 7 h 43 min 33 s
